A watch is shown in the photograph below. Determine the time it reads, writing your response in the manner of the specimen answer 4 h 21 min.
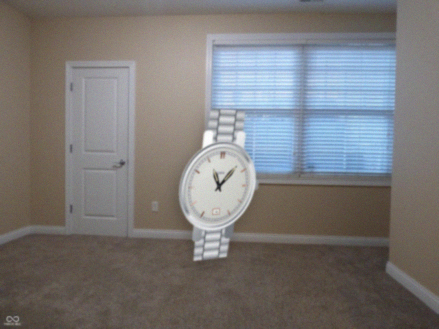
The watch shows 11 h 07 min
